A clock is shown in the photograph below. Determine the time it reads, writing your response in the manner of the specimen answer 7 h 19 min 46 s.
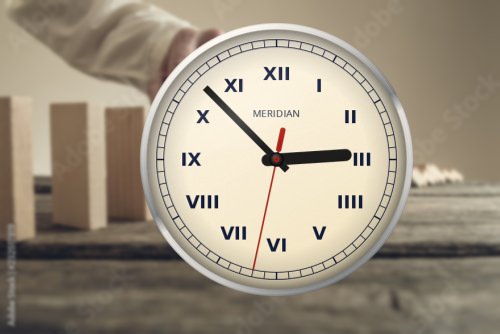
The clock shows 2 h 52 min 32 s
